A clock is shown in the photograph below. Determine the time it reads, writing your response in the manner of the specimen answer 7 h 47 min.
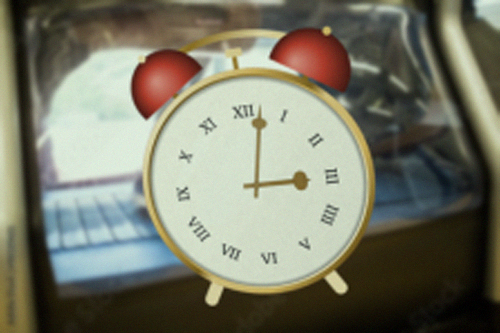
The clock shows 3 h 02 min
